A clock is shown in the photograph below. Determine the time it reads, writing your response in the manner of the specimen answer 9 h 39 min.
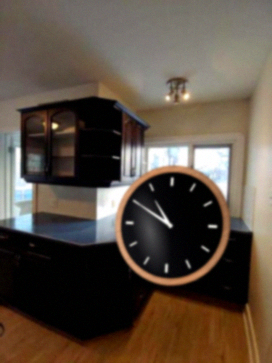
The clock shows 10 h 50 min
